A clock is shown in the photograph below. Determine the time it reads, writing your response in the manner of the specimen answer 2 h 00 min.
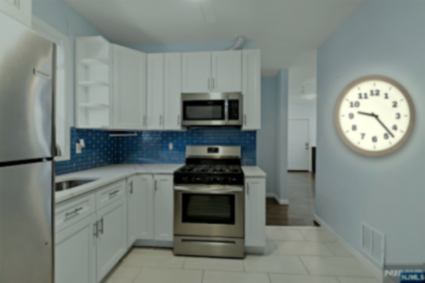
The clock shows 9 h 23 min
